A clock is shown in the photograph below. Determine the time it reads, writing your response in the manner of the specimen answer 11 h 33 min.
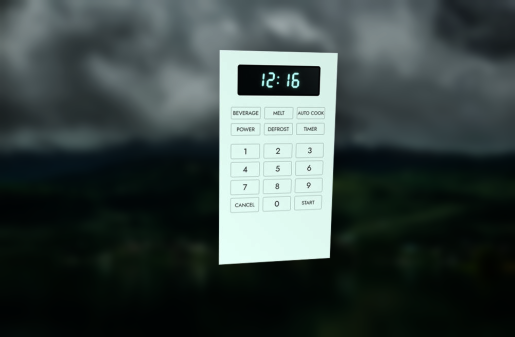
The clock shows 12 h 16 min
